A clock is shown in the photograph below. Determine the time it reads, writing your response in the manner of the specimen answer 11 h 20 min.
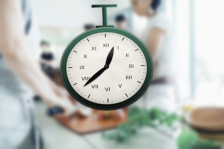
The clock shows 12 h 38 min
